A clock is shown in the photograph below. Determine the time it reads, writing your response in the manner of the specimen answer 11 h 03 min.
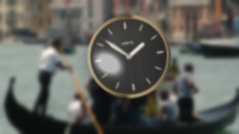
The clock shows 1 h 52 min
